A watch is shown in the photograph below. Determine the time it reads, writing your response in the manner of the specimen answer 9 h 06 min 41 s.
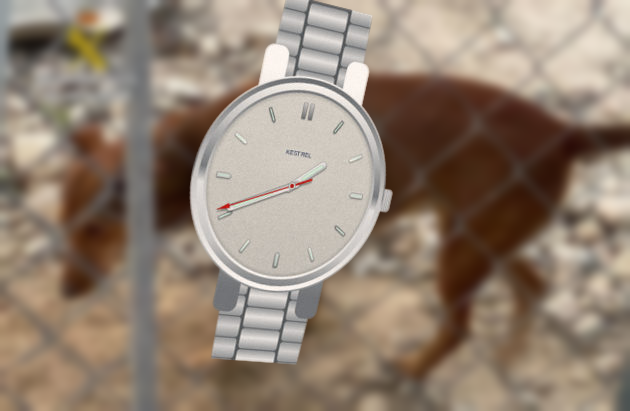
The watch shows 1 h 40 min 41 s
